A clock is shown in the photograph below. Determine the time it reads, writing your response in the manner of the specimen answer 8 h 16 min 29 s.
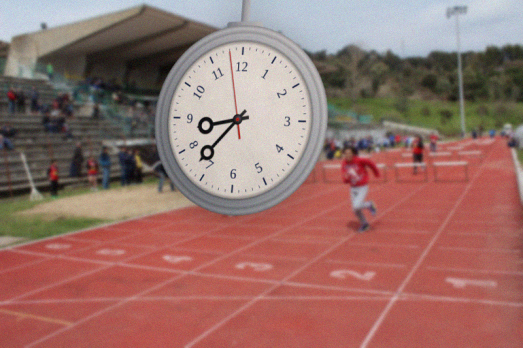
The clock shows 8 h 36 min 58 s
